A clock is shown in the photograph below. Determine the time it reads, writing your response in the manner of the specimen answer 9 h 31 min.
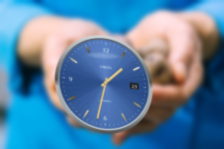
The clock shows 1 h 32 min
